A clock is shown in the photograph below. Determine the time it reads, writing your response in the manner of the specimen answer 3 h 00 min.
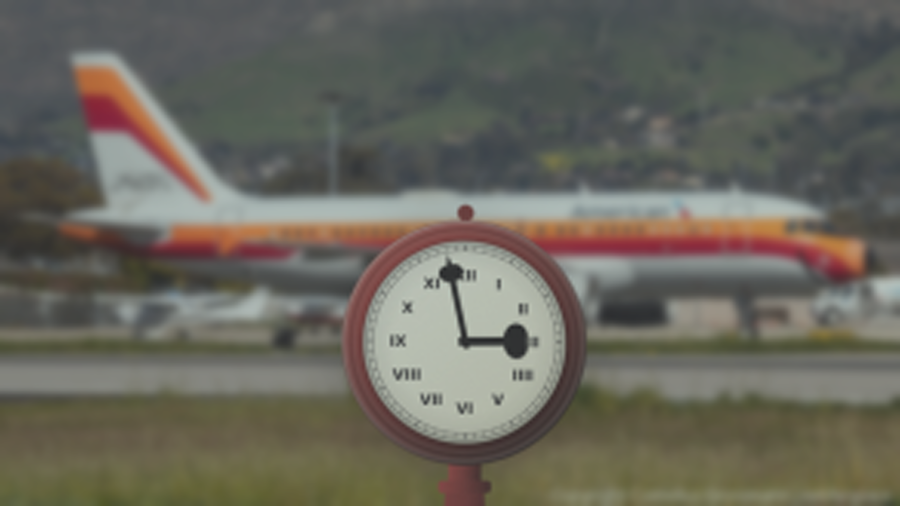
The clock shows 2 h 58 min
